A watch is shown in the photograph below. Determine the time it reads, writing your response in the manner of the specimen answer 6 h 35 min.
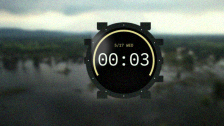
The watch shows 0 h 03 min
